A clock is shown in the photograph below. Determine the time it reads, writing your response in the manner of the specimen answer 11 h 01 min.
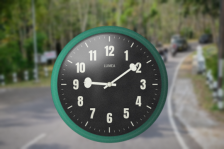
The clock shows 9 h 09 min
